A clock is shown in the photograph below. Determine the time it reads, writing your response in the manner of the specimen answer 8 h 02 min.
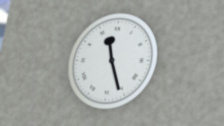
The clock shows 11 h 26 min
